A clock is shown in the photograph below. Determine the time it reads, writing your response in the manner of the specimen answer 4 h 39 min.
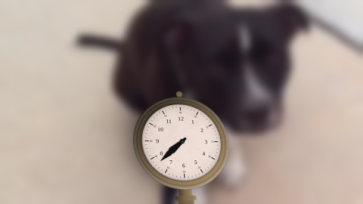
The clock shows 7 h 38 min
